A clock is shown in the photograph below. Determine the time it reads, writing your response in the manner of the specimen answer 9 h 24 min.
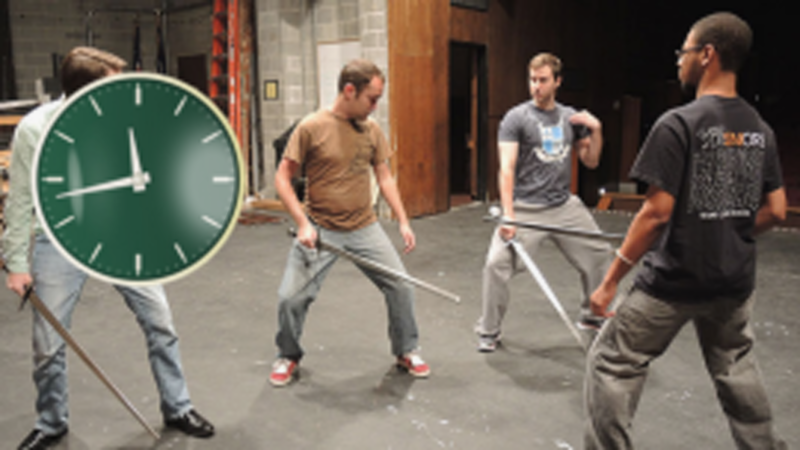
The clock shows 11 h 43 min
